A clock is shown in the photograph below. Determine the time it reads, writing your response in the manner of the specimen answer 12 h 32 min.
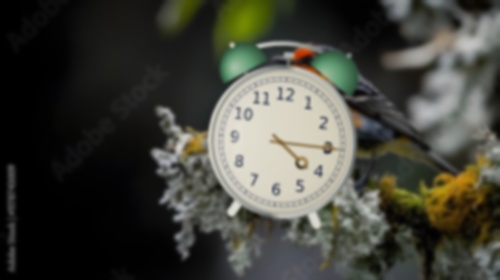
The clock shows 4 h 15 min
